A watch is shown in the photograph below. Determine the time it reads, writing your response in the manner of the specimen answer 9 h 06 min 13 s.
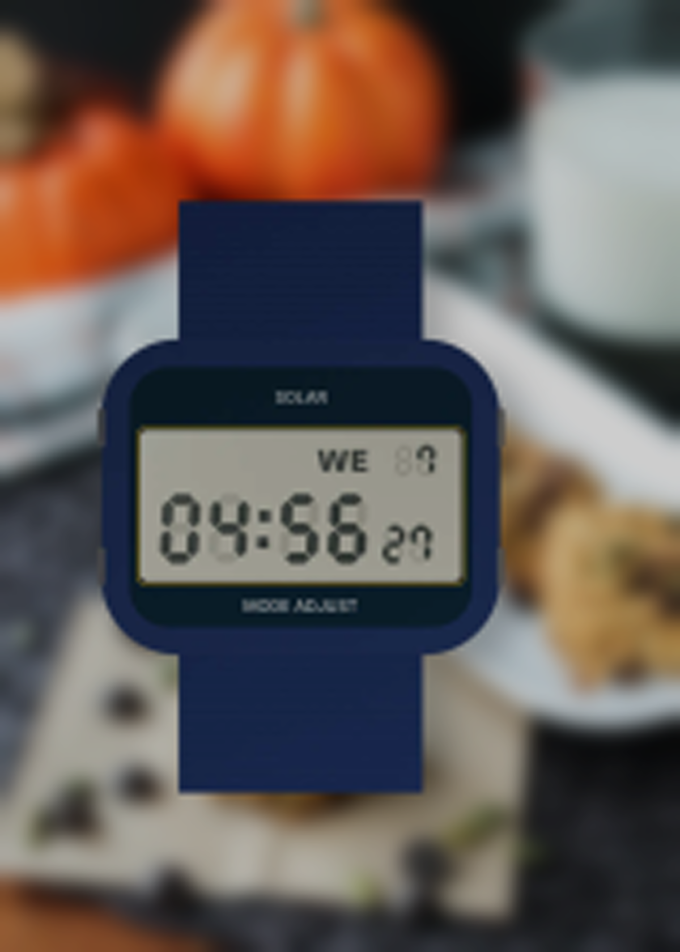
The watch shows 4 h 56 min 27 s
